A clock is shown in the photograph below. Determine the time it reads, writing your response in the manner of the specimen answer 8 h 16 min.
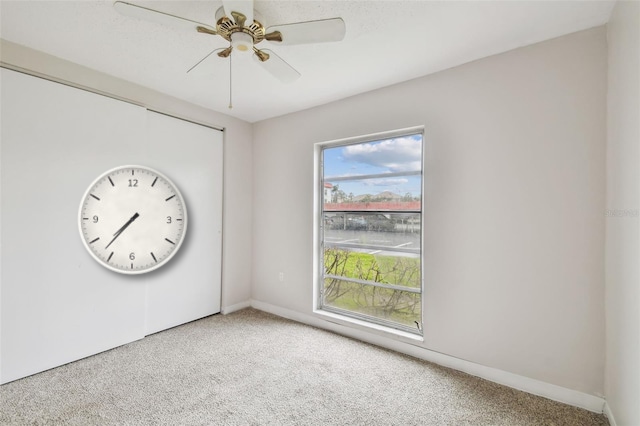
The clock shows 7 h 37 min
